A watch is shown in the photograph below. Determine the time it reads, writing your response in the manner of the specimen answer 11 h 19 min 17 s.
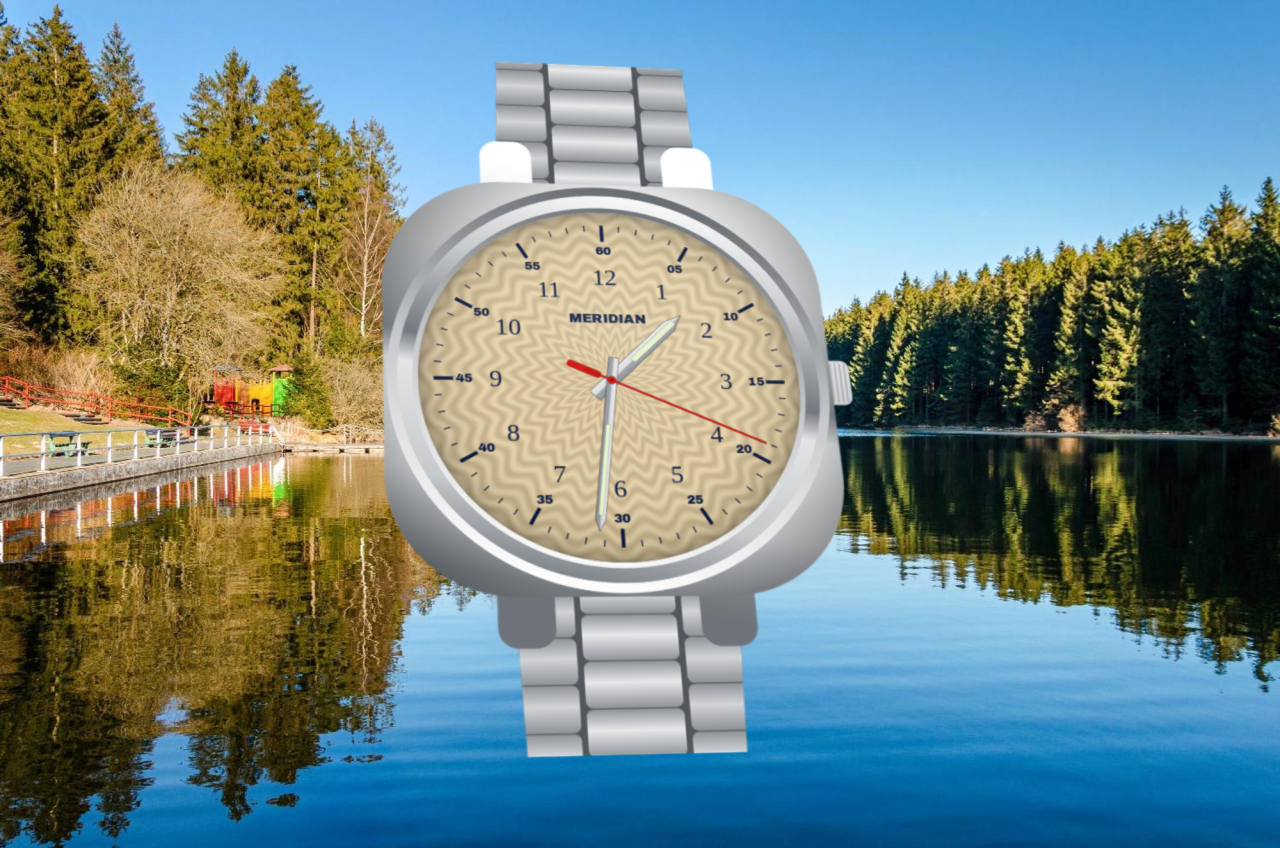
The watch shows 1 h 31 min 19 s
